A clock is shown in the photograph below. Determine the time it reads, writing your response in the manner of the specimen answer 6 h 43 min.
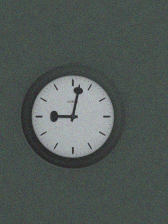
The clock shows 9 h 02 min
